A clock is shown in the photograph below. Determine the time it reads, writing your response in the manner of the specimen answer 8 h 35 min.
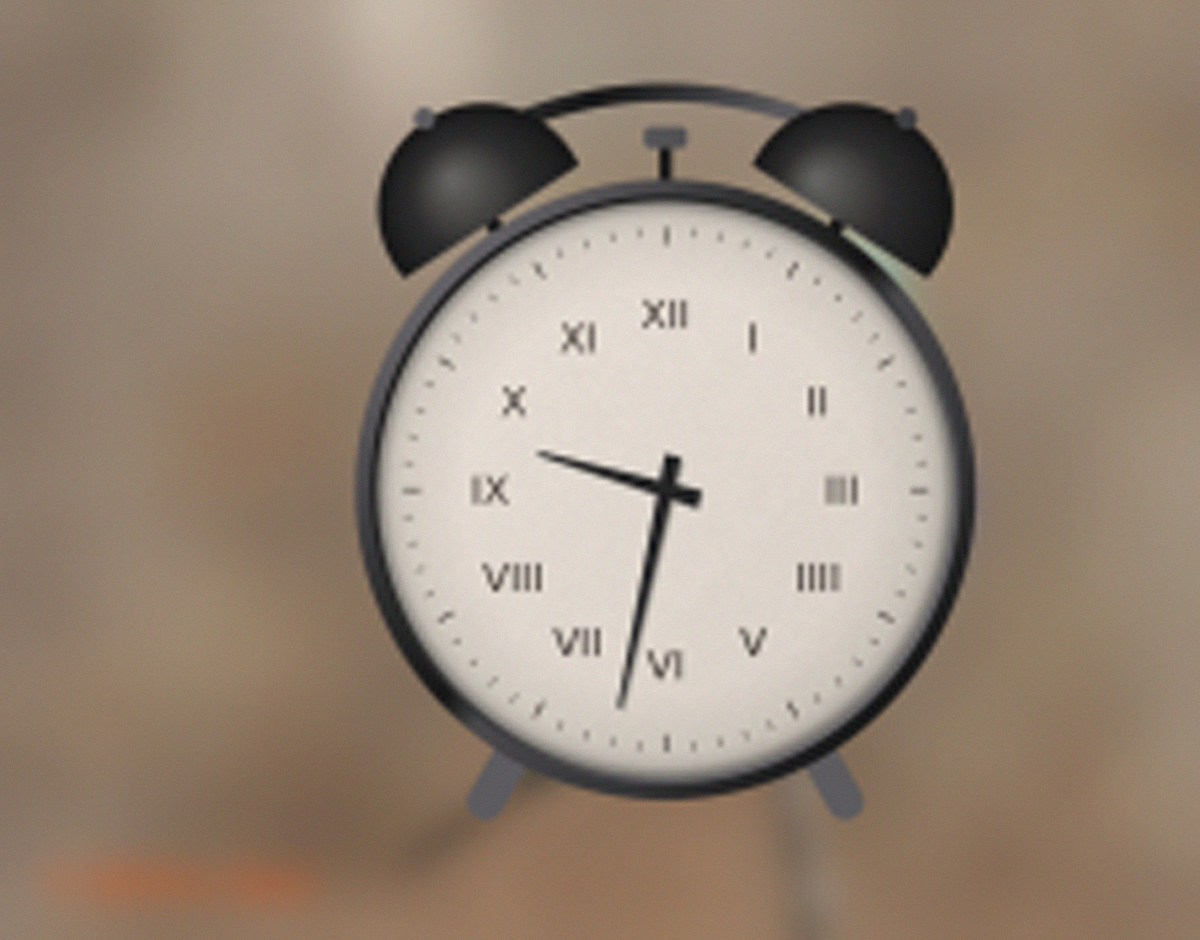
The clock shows 9 h 32 min
